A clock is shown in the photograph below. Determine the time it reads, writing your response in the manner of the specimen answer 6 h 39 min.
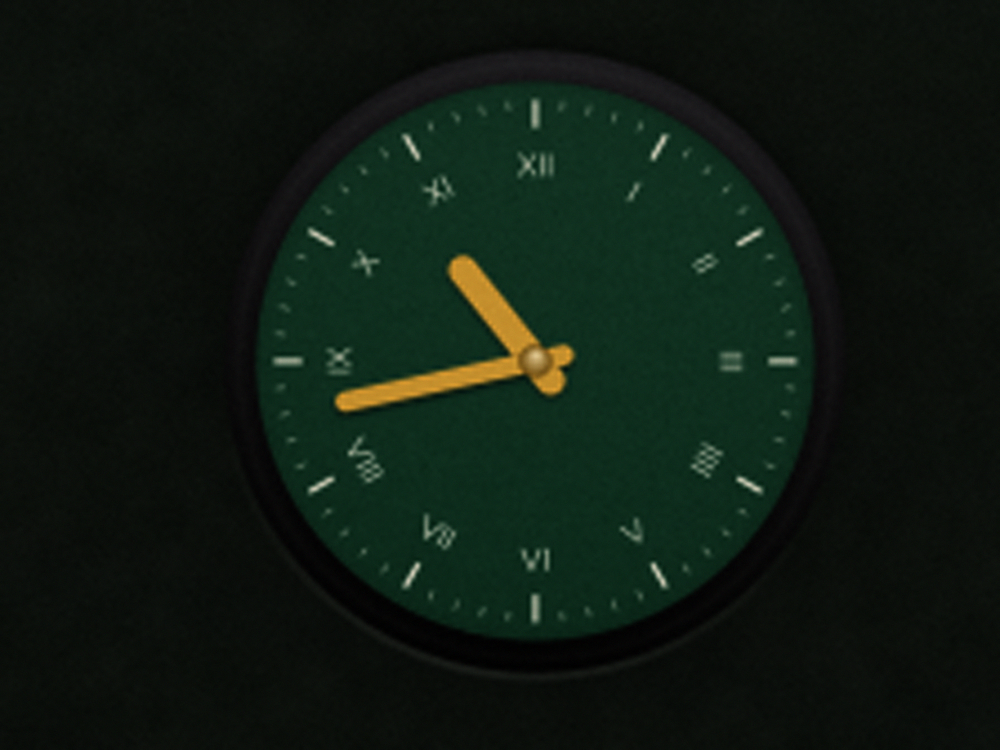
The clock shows 10 h 43 min
